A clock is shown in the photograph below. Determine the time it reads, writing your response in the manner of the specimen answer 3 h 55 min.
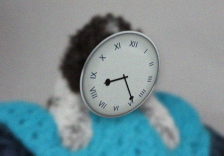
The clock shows 8 h 24 min
